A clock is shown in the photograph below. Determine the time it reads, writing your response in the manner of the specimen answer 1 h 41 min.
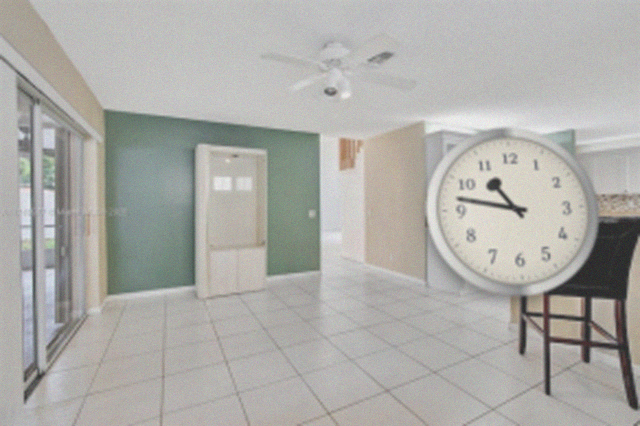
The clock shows 10 h 47 min
